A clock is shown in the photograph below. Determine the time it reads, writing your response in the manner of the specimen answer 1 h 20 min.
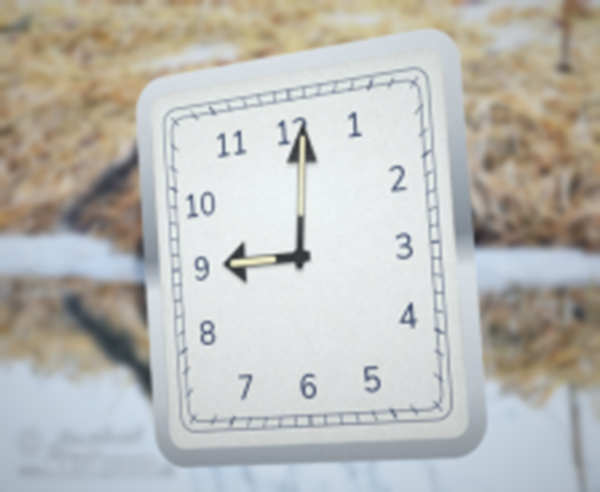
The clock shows 9 h 01 min
